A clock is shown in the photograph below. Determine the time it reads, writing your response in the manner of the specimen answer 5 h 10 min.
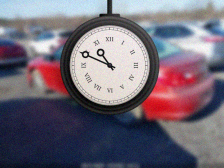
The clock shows 10 h 49 min
